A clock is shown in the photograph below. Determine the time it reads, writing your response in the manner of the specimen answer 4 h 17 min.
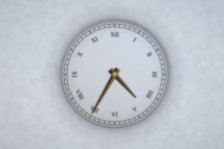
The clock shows 4 h 35 min
